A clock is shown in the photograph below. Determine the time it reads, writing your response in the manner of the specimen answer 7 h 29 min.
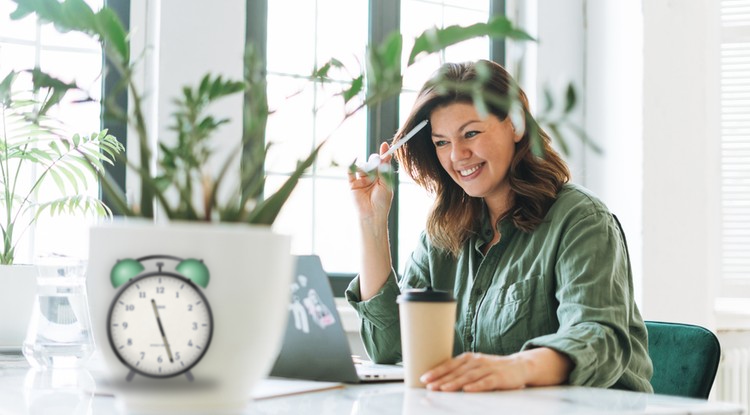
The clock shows 11 h 27 min
